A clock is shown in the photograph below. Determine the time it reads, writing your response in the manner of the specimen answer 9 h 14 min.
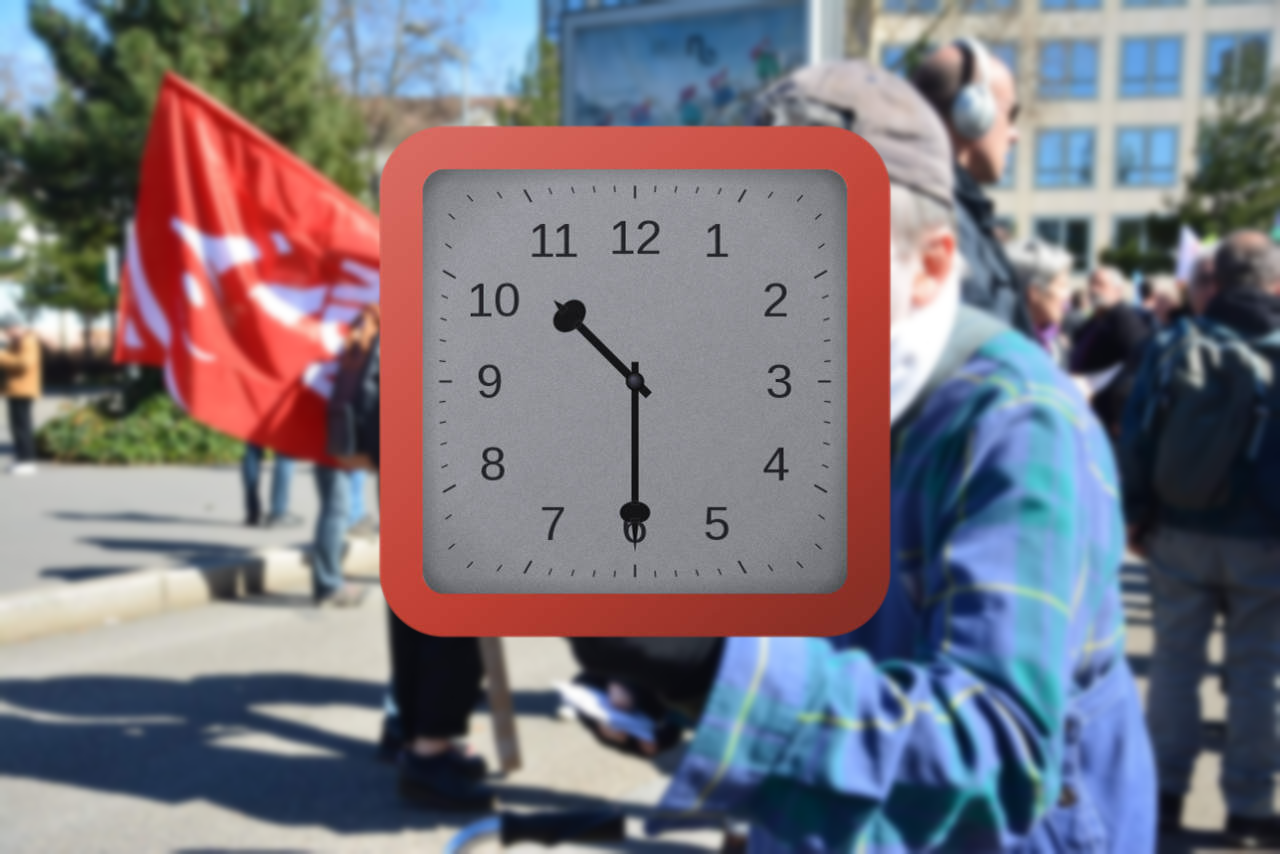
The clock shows 10 h 30 min
